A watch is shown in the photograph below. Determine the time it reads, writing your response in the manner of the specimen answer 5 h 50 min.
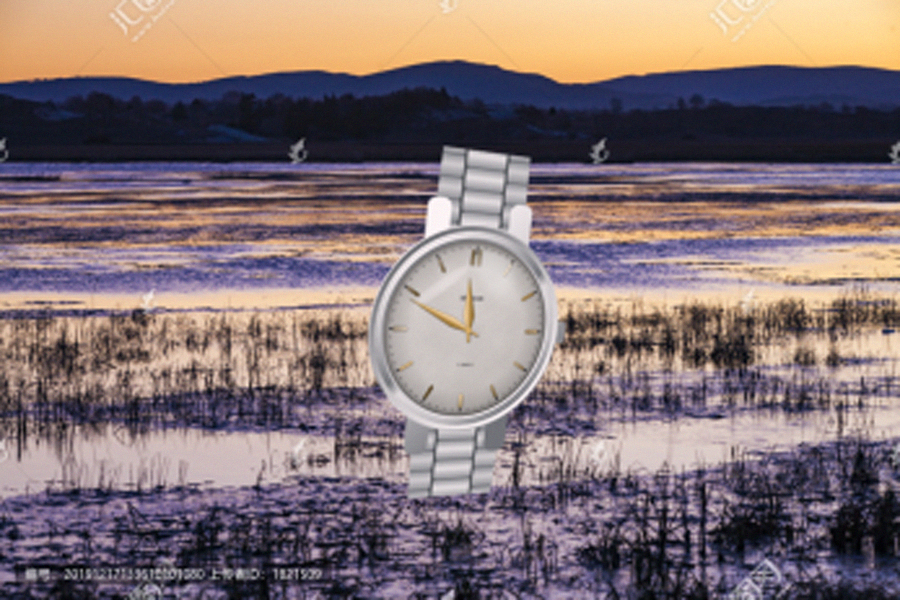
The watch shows 11 h 49 min
